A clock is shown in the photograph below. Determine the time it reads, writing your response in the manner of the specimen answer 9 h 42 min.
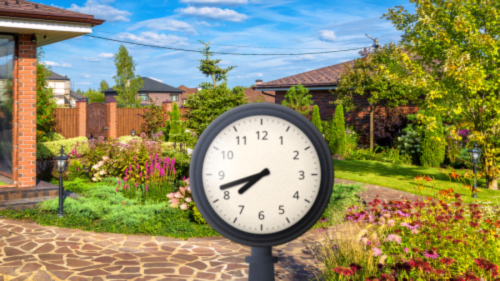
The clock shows 7 h 42 min
